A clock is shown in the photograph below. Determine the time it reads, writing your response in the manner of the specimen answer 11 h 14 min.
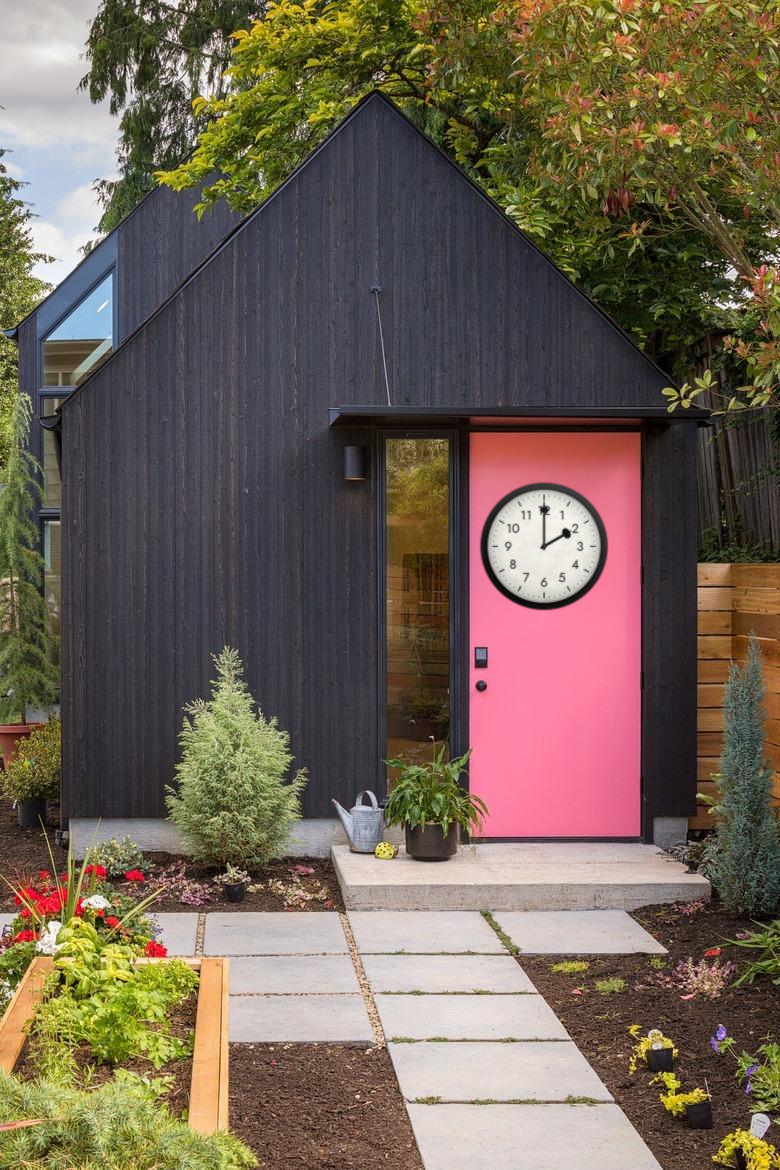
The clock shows 2 h 00 min
